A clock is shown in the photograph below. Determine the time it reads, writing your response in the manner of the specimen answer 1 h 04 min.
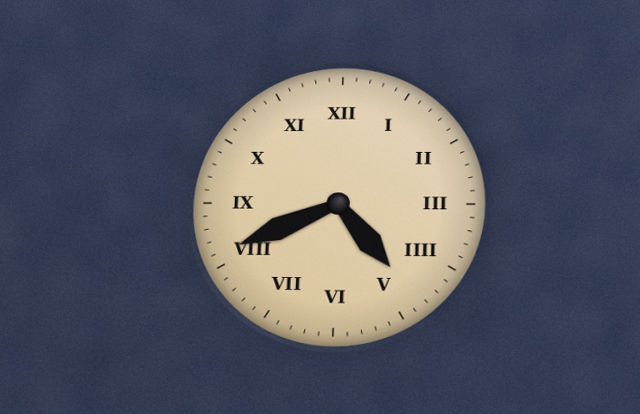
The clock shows 4 h 41 min
